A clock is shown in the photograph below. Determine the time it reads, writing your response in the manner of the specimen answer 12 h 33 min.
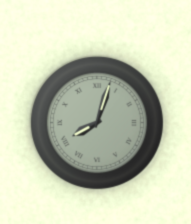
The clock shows 8 h 03 min
